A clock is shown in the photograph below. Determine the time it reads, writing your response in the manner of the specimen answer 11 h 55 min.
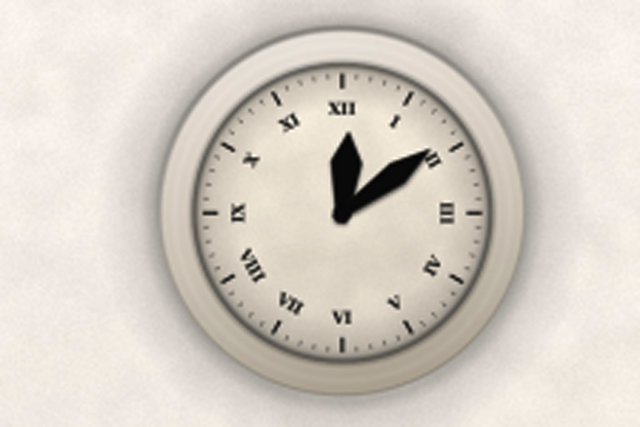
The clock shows 12 h 09 min
